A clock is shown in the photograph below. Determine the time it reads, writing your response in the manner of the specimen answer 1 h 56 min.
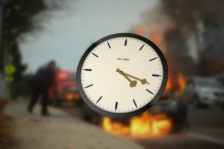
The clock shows 4 h 18 min
